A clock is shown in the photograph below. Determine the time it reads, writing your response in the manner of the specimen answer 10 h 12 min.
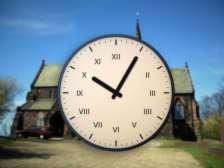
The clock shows 10 h 05 min
